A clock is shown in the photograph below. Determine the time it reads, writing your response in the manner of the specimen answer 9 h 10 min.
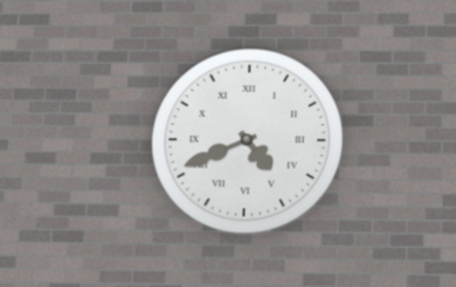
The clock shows 4 h 41 min
